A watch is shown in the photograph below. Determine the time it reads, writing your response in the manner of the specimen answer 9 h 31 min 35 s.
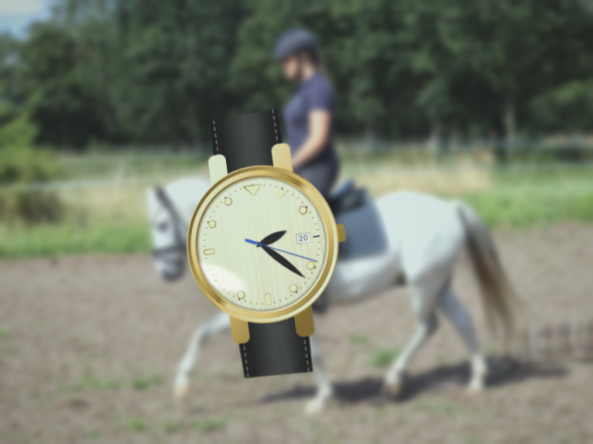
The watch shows 2 h 22 min 19 s
